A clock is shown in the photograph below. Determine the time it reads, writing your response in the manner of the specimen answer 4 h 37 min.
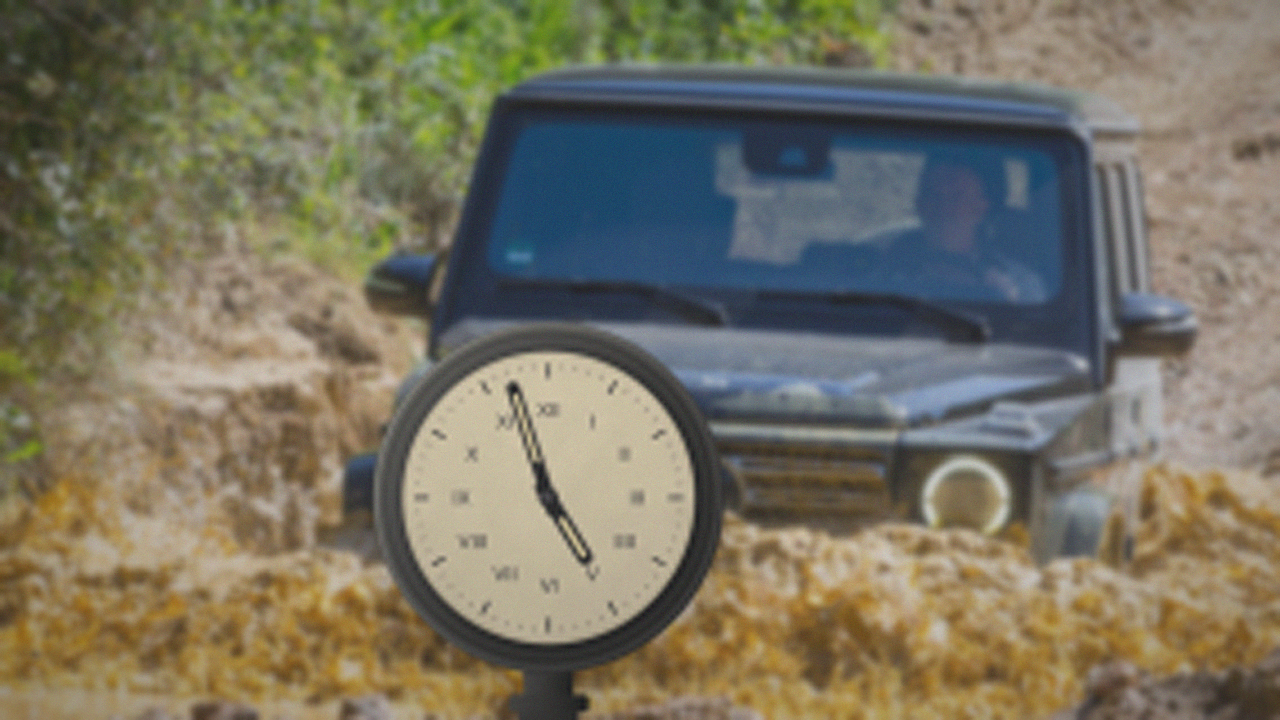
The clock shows 4 h 57 min
